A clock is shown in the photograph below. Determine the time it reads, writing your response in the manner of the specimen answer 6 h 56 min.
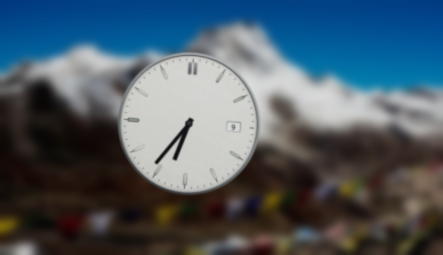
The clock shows 6 h 36 min
